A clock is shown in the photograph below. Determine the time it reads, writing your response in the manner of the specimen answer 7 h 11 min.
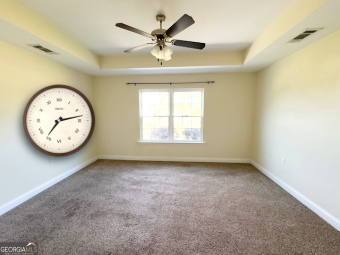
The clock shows 7 h 13 min
